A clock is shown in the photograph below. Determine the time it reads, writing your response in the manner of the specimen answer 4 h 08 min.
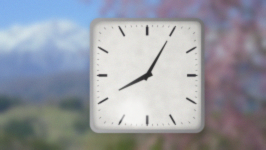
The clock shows 8 h 05 min
